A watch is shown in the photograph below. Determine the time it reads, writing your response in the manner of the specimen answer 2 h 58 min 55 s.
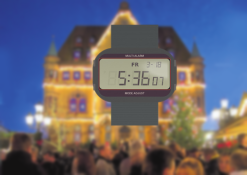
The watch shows 5 h 36 min 07 s
